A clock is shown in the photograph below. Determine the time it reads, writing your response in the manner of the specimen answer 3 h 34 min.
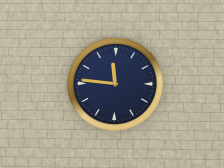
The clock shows 11 h 46 min
